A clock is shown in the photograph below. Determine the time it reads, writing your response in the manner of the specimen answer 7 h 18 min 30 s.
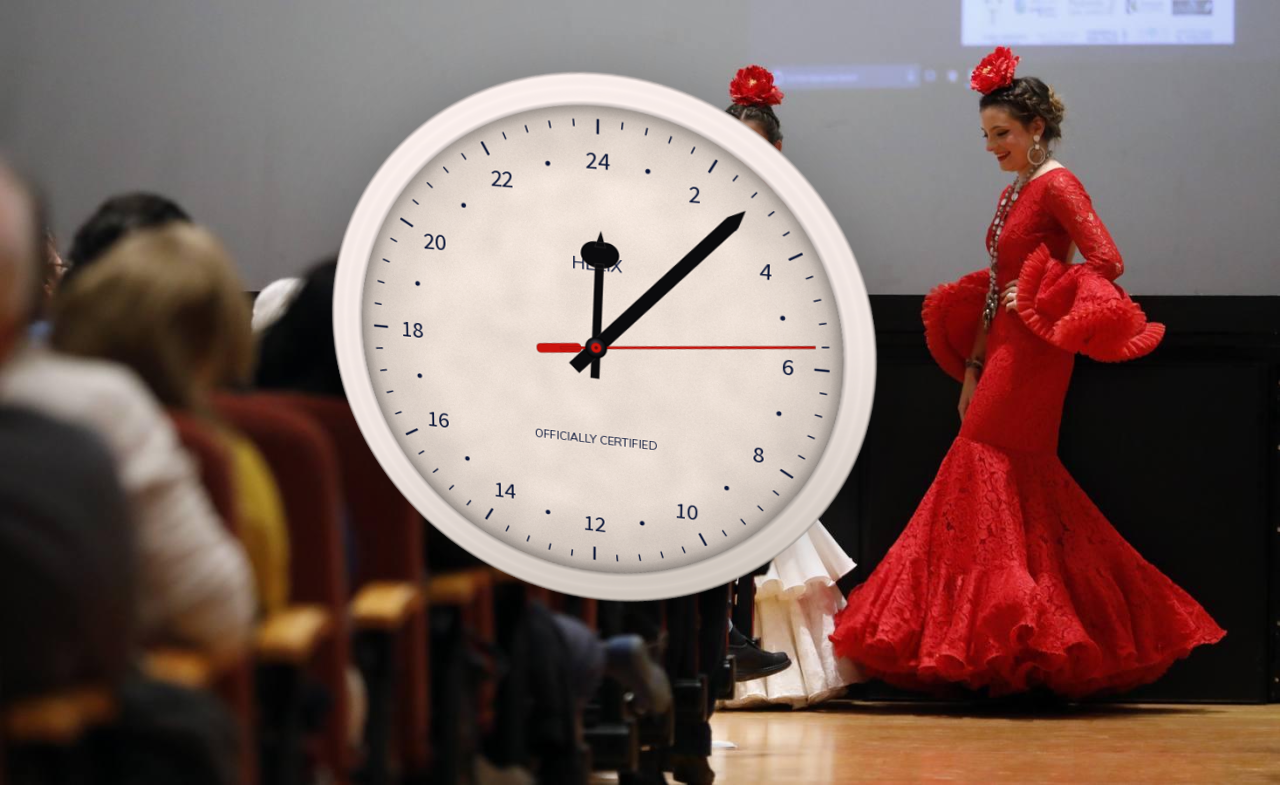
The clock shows 0 h 07 min 14 s
